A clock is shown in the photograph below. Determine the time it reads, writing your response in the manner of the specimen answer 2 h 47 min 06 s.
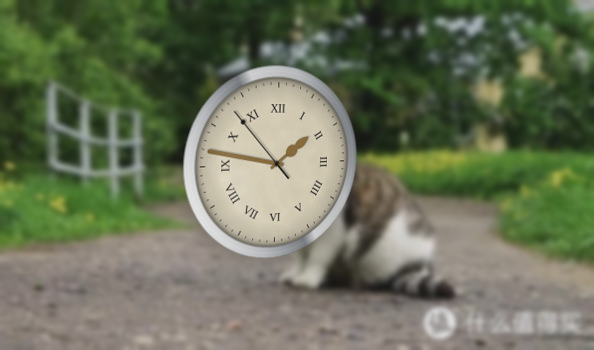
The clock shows 1 h 46 min 53 s
